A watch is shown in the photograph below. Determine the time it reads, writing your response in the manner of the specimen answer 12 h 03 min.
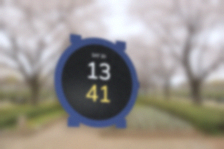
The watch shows 13 h 41 min
